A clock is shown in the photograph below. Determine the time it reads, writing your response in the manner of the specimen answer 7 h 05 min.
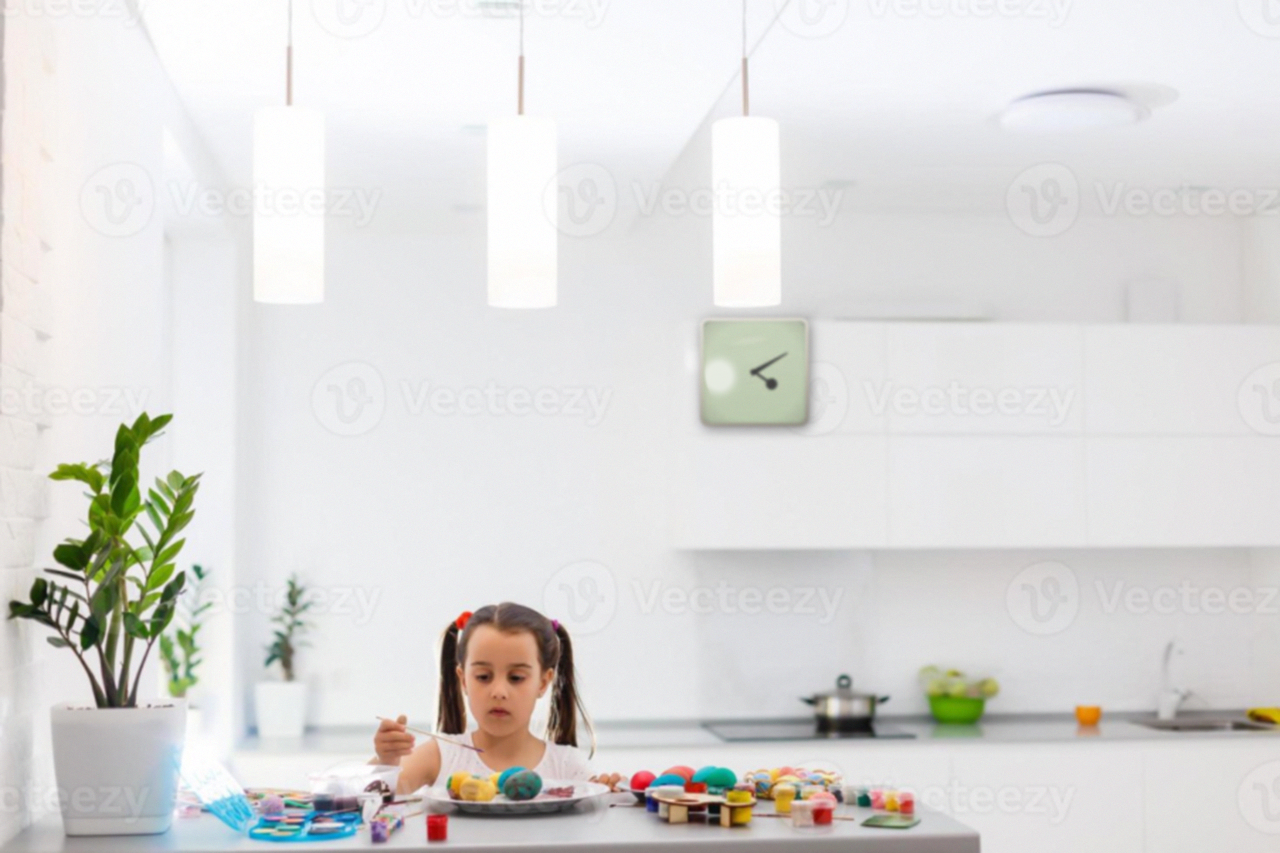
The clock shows 4 h 10 min
